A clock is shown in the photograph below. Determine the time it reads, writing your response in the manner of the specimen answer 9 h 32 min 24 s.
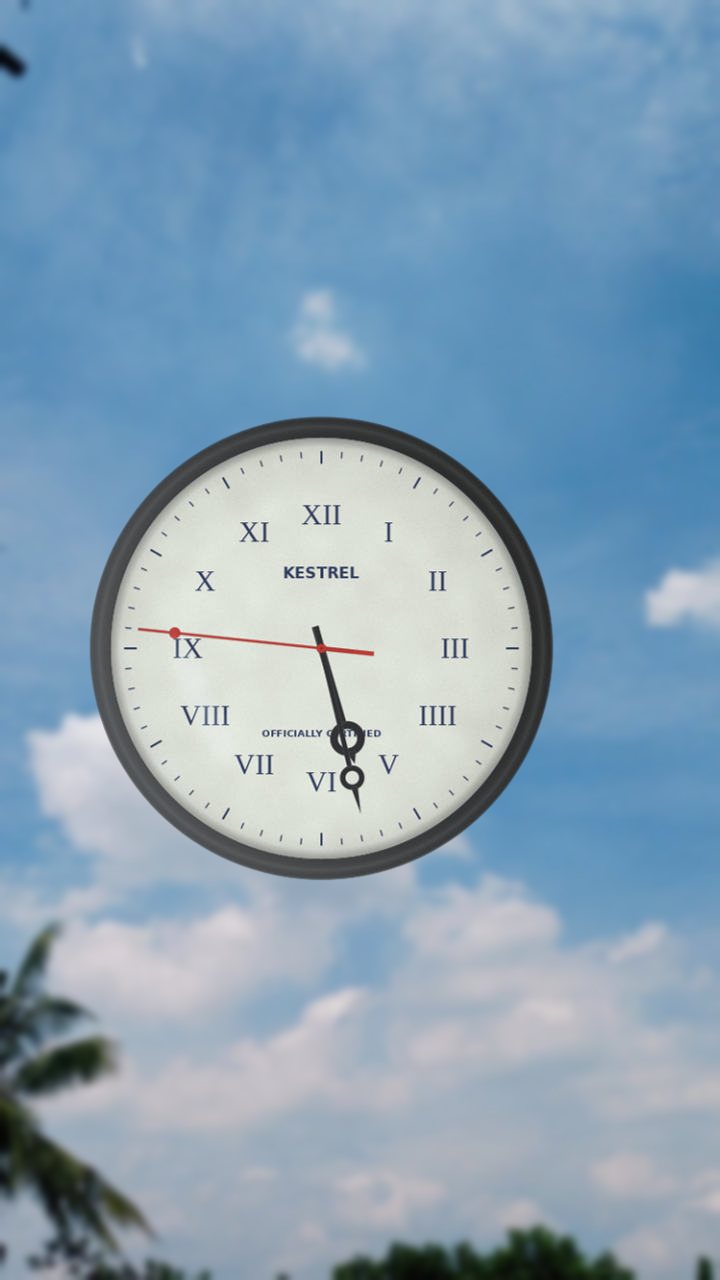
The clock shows 5 h 27 min 46 s
